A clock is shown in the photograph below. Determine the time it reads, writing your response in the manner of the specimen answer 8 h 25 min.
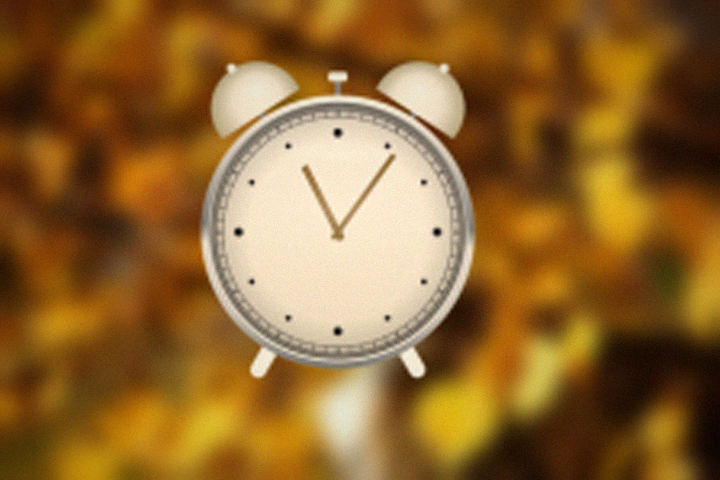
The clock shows 11 h 06 min
